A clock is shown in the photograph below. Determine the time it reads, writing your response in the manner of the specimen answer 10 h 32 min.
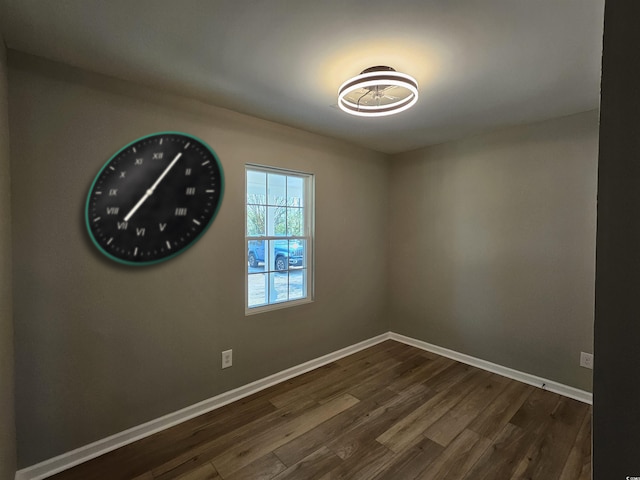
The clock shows 7 h 05 min
